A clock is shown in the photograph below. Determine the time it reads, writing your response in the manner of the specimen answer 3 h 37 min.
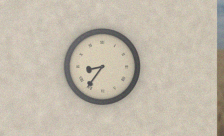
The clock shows 8 h 36 min
